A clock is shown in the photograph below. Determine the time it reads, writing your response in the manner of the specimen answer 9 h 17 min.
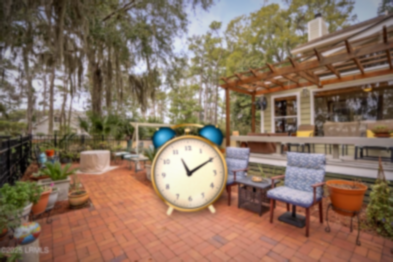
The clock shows 11 h 10 min
